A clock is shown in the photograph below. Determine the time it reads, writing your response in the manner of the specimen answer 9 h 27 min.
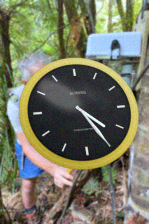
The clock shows 4 h 25 min
